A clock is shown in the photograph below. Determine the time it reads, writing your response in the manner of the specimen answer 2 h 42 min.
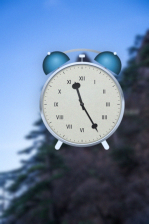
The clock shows 11 h 25 min
